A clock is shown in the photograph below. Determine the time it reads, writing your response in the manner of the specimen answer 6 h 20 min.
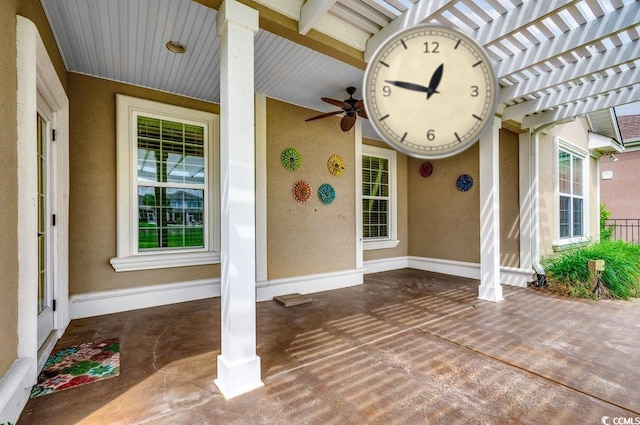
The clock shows 12 h 47 min
